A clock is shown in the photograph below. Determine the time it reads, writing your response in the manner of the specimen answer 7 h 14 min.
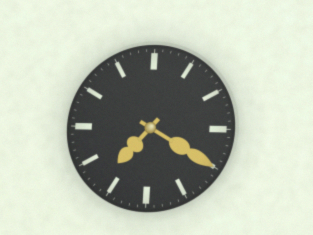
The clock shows 7 h 20 min
